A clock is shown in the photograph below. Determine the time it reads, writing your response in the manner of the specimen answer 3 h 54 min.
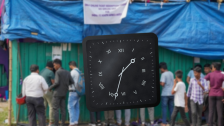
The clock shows 1 h 33 min
